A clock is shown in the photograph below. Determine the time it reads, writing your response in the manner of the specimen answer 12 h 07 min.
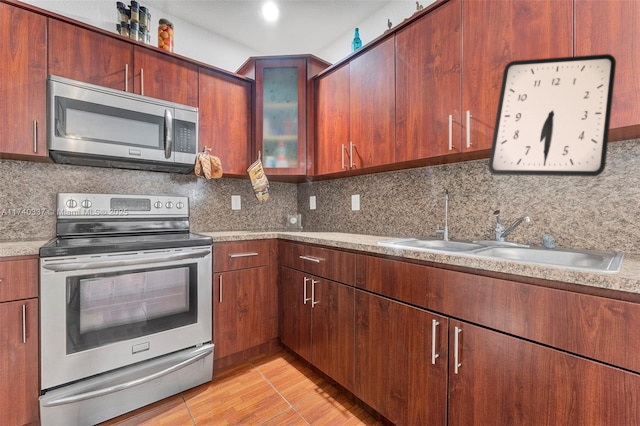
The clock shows 6 h 30 min
